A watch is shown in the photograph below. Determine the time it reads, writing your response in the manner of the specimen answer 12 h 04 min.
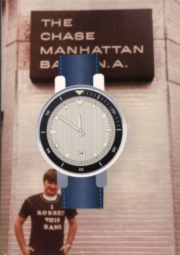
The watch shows 11 h 51 min
